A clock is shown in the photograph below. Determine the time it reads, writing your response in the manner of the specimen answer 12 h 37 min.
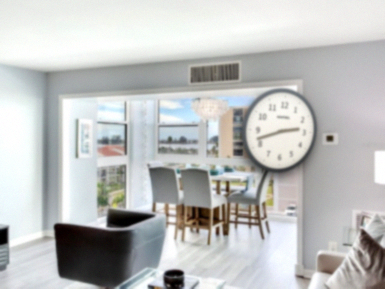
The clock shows 2 h 42 min
